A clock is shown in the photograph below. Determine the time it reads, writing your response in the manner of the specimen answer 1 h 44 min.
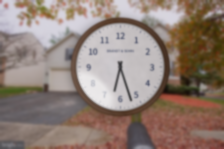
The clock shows 6 h 27 min
